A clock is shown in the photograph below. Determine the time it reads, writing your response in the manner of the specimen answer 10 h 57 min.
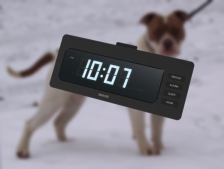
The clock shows 10 h 07 min
